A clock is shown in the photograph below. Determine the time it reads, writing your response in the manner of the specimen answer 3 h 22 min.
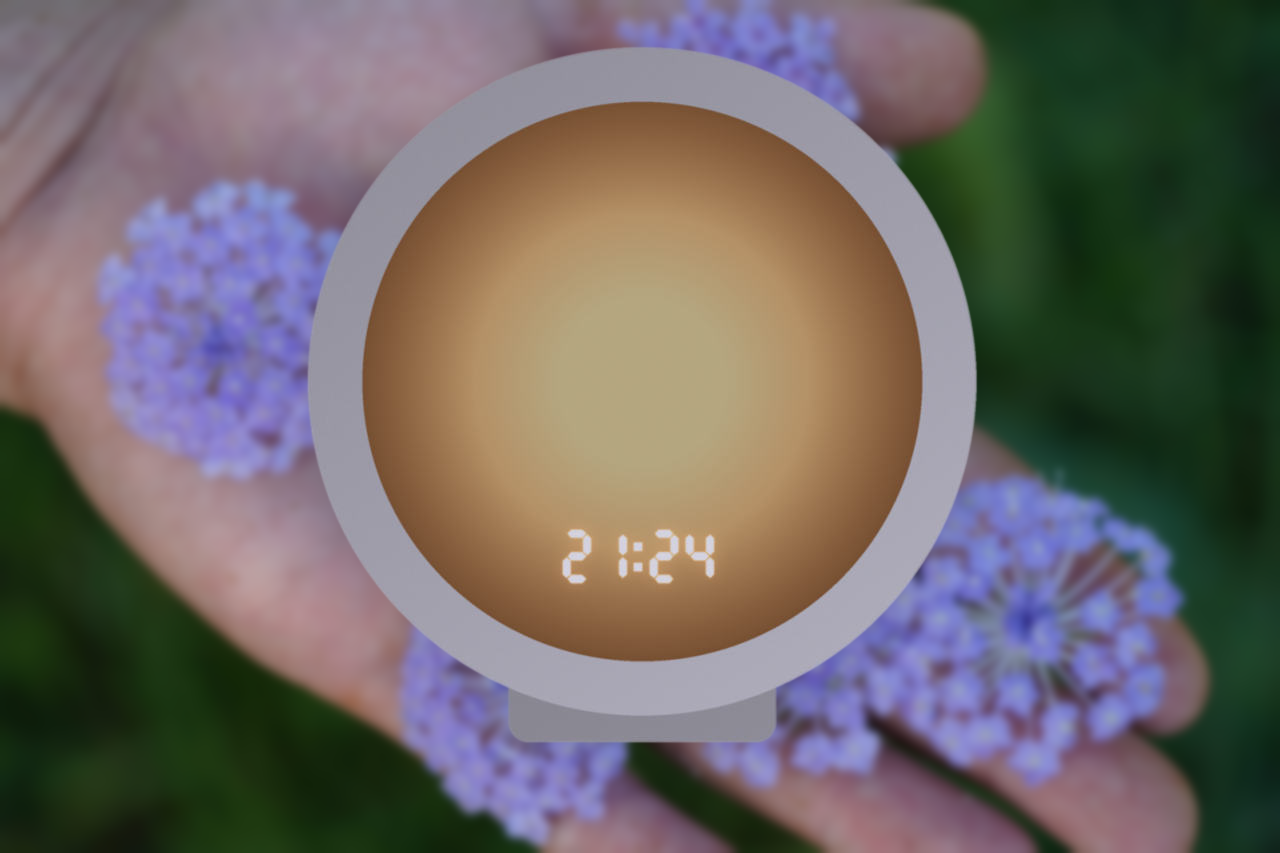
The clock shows 21 h 24 min
